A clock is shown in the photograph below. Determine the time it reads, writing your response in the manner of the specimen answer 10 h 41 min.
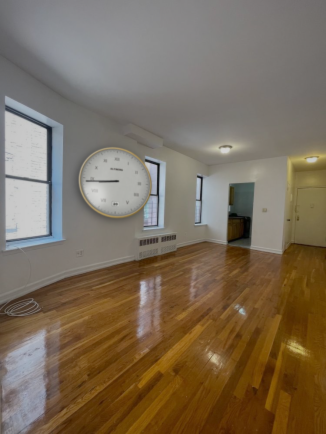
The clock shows 8 h 44 min
